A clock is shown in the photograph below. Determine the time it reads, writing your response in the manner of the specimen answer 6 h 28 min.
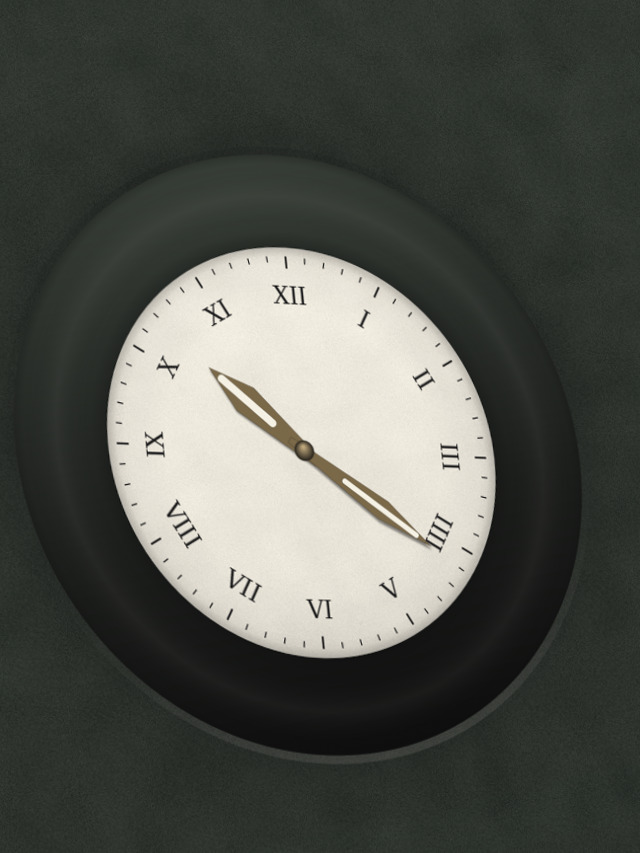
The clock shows 10 h 21 min
